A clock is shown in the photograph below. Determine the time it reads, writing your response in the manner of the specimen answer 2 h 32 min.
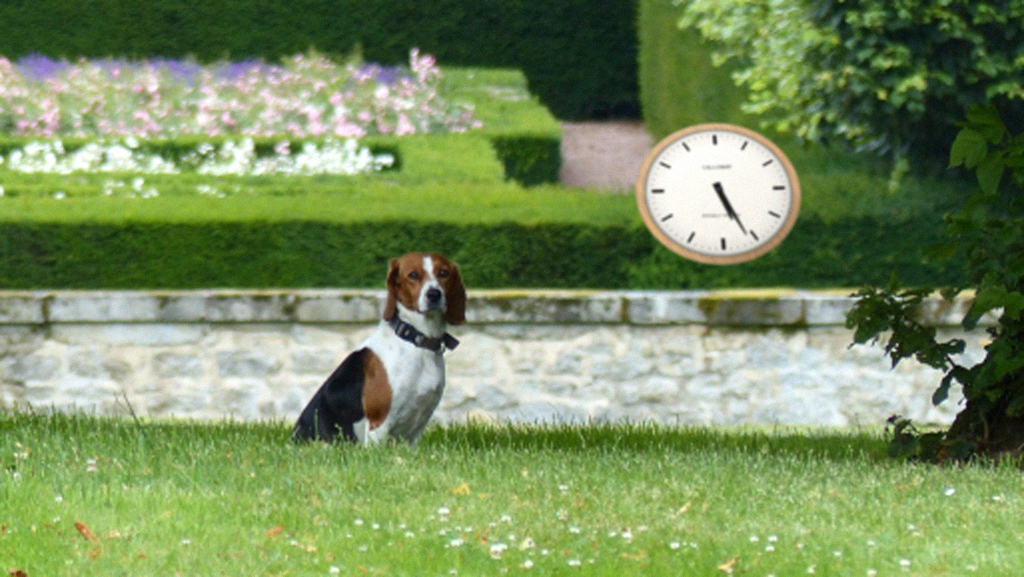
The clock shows 5 h 26 min
